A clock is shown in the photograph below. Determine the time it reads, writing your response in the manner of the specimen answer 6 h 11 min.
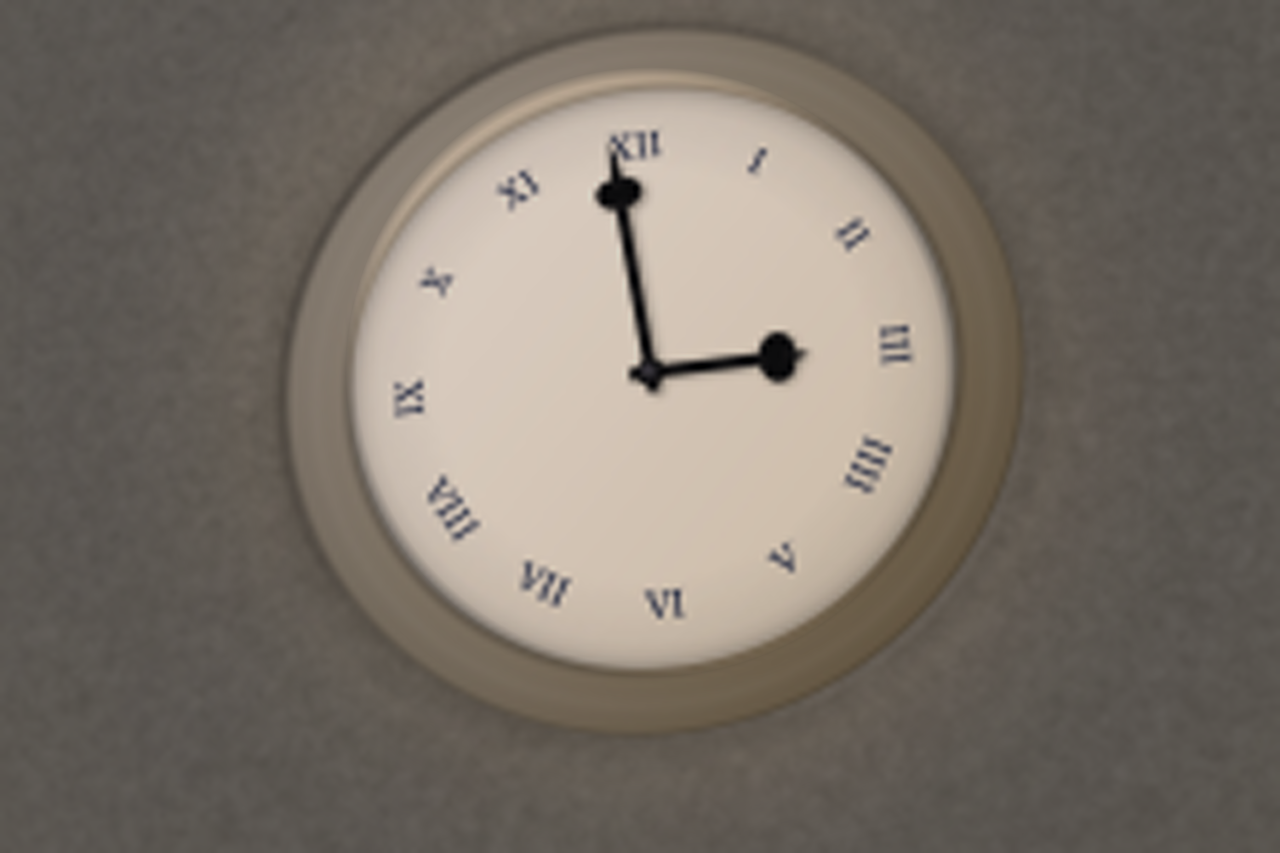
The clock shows 2 h 59 min
